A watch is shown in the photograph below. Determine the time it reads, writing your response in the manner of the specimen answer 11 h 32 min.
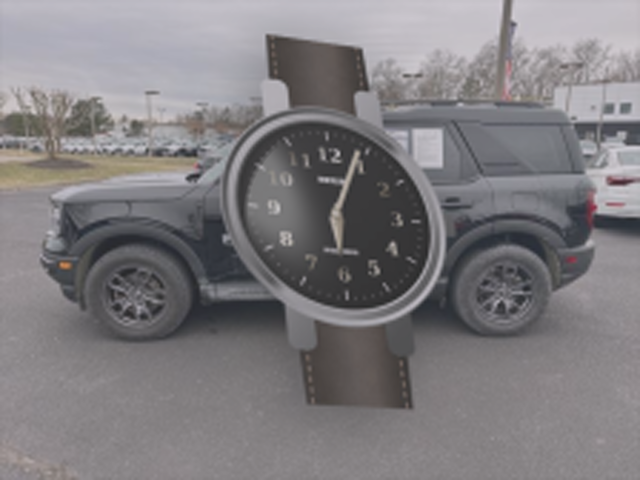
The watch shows 6 h 04 min
